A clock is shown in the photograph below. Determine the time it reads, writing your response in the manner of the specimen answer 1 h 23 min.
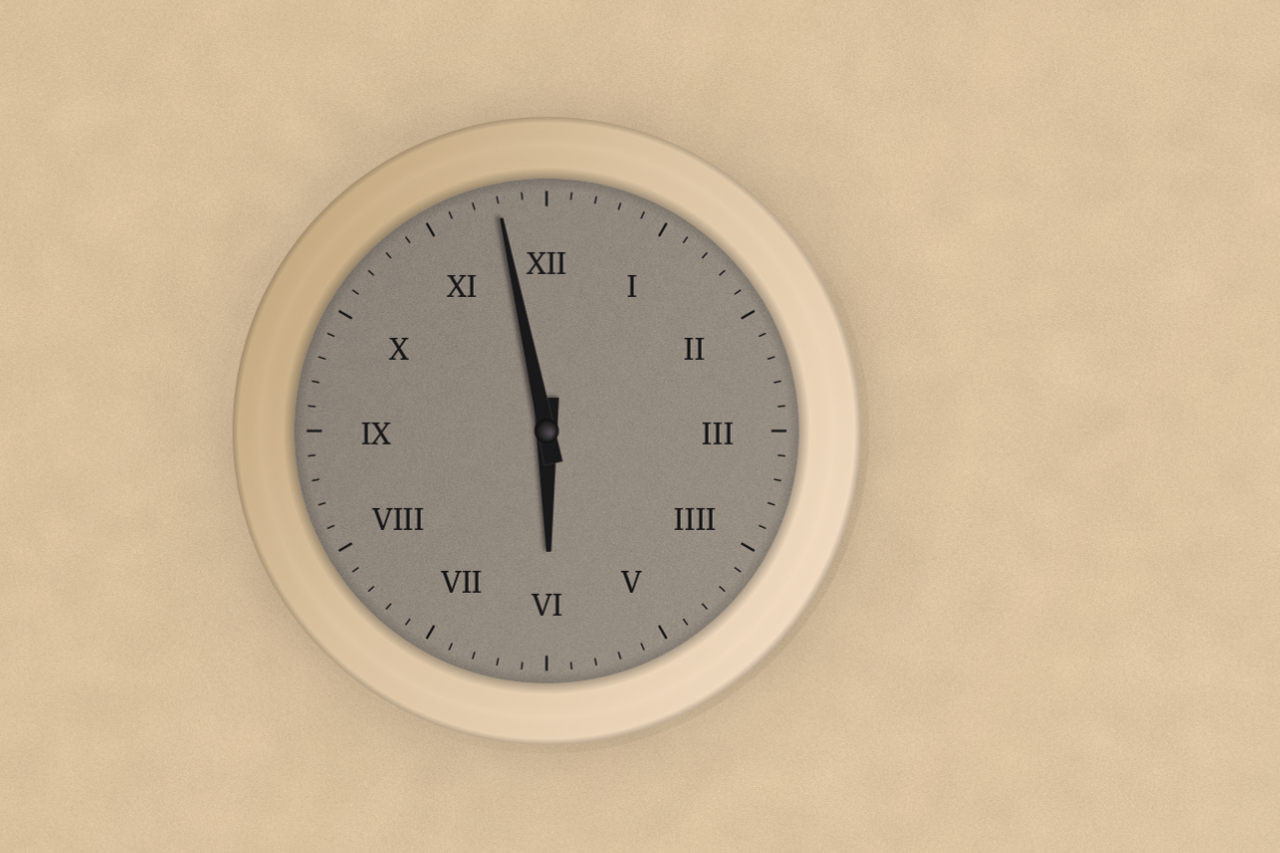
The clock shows 5 h 58 min
